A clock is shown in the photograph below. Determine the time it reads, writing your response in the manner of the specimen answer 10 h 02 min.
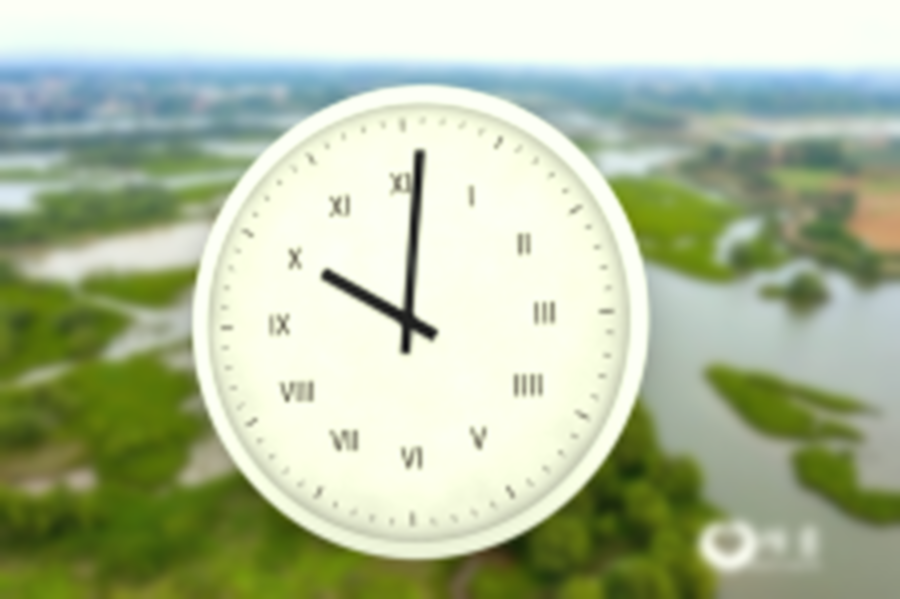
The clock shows 10 h 01 min
